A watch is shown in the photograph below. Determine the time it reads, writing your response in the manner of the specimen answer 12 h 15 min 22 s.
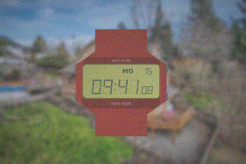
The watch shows 9 h 41 min 08 s
